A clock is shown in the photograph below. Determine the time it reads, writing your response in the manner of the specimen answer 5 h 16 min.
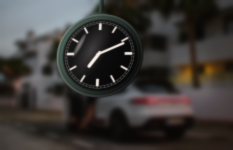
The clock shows 7 h 11 min
